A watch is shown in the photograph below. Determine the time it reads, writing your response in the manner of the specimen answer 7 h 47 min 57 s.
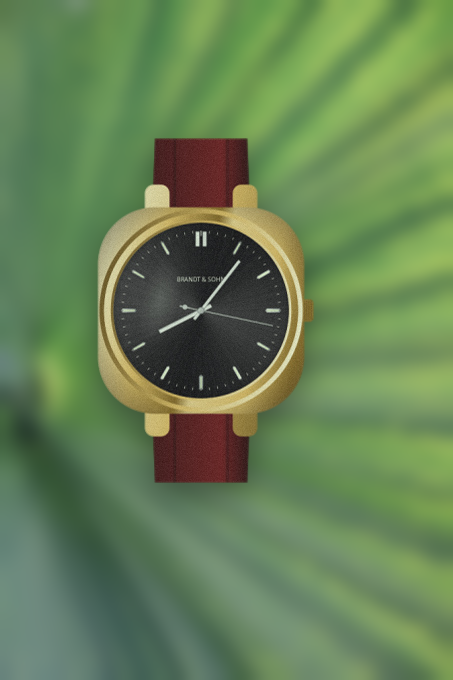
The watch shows 8 h 06 min 17 s
